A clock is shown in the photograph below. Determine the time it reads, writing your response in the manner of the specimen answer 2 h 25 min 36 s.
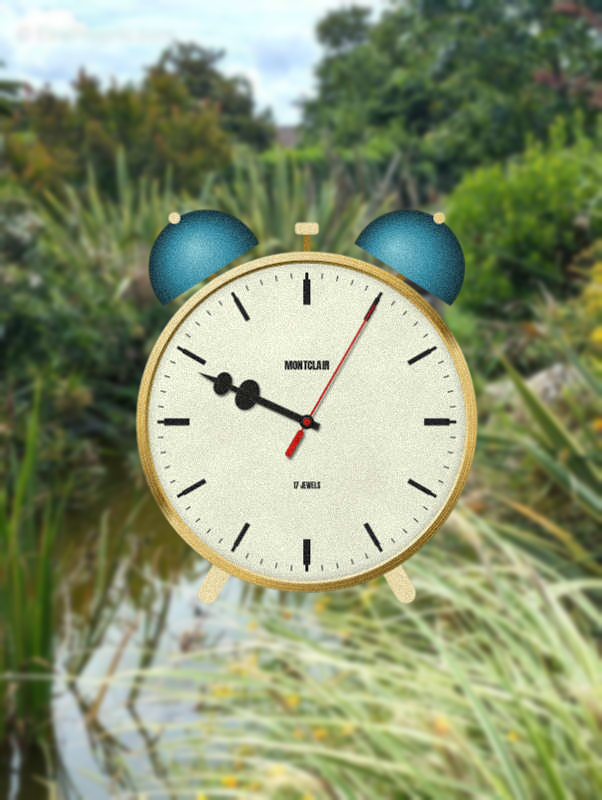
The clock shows 9 h 49 min 05 s
